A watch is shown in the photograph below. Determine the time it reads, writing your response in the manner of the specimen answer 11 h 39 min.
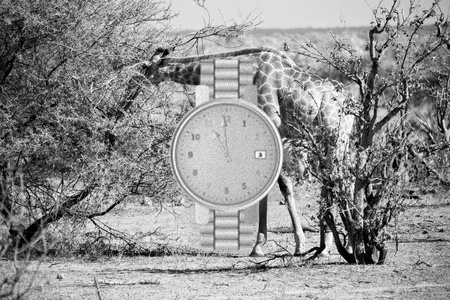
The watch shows 10 h 59 min
